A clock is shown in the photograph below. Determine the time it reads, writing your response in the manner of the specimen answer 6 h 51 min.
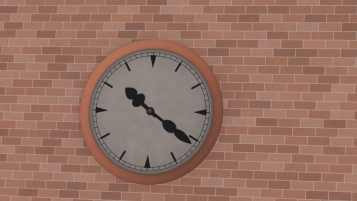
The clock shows 10 h 21 min
